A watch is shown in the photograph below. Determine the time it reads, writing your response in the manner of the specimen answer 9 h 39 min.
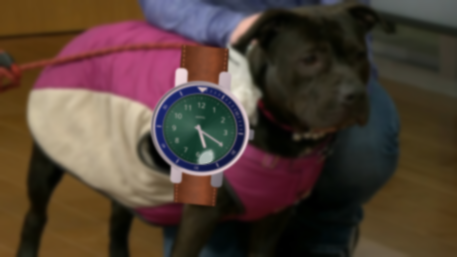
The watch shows 5 h 20 min
